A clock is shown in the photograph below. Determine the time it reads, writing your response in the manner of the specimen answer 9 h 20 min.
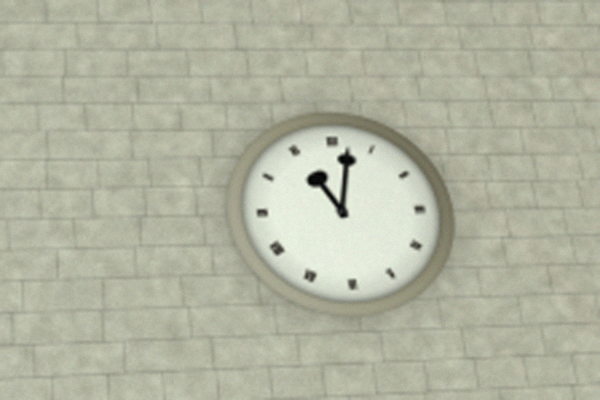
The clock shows 11 h 02 min
